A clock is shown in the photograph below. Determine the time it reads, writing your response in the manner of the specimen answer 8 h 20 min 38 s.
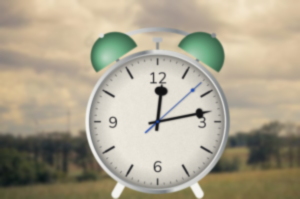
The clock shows 12 h 13 min 08 s
